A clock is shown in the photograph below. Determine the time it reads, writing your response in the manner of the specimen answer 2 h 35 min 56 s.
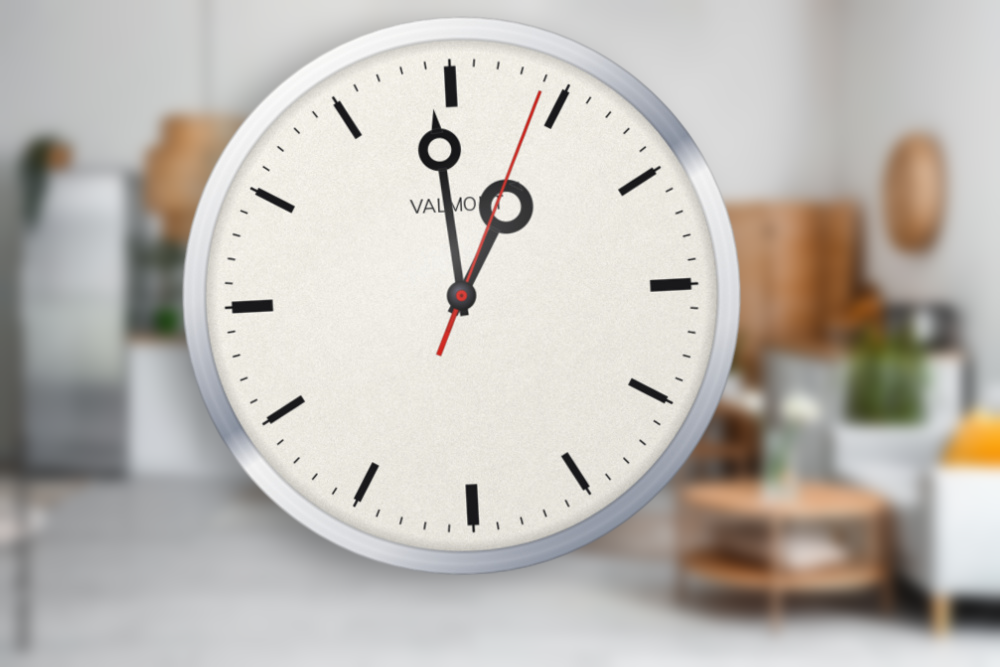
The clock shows 12 h 59 min 04 s
